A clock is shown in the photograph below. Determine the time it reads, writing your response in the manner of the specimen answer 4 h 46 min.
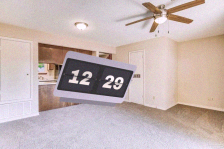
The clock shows 12 h 29 min
